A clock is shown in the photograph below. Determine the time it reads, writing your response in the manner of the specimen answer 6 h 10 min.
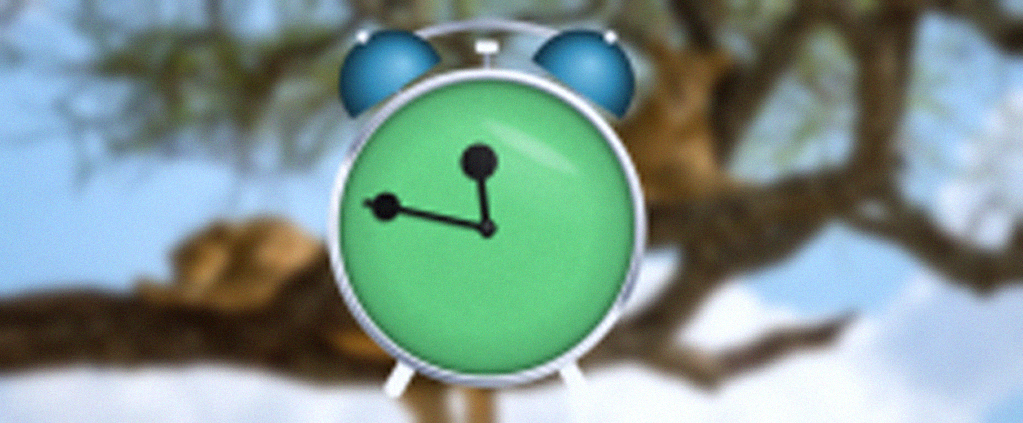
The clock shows 11 h 47 min
